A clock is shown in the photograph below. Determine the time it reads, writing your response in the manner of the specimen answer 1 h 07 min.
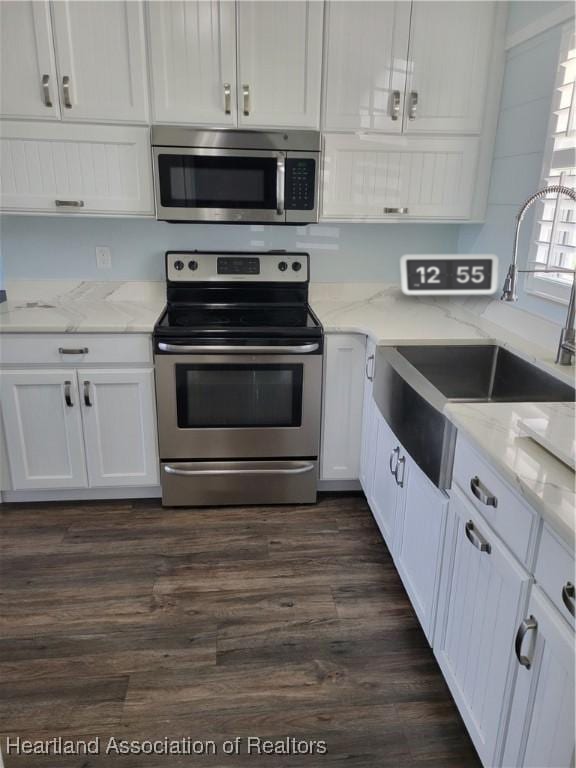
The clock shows 12 h 55 min
